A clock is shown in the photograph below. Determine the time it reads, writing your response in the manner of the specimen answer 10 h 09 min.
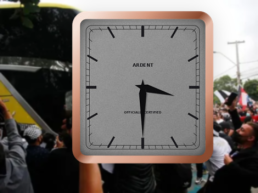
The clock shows 3 h 30 min
